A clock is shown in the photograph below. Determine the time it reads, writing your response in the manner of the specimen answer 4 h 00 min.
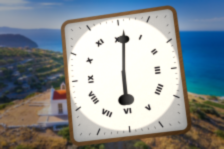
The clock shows 6 h 01 min
